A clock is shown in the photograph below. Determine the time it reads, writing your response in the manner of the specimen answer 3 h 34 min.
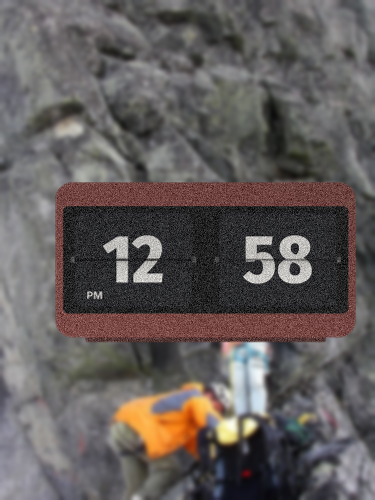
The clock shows 12 h 58 min
